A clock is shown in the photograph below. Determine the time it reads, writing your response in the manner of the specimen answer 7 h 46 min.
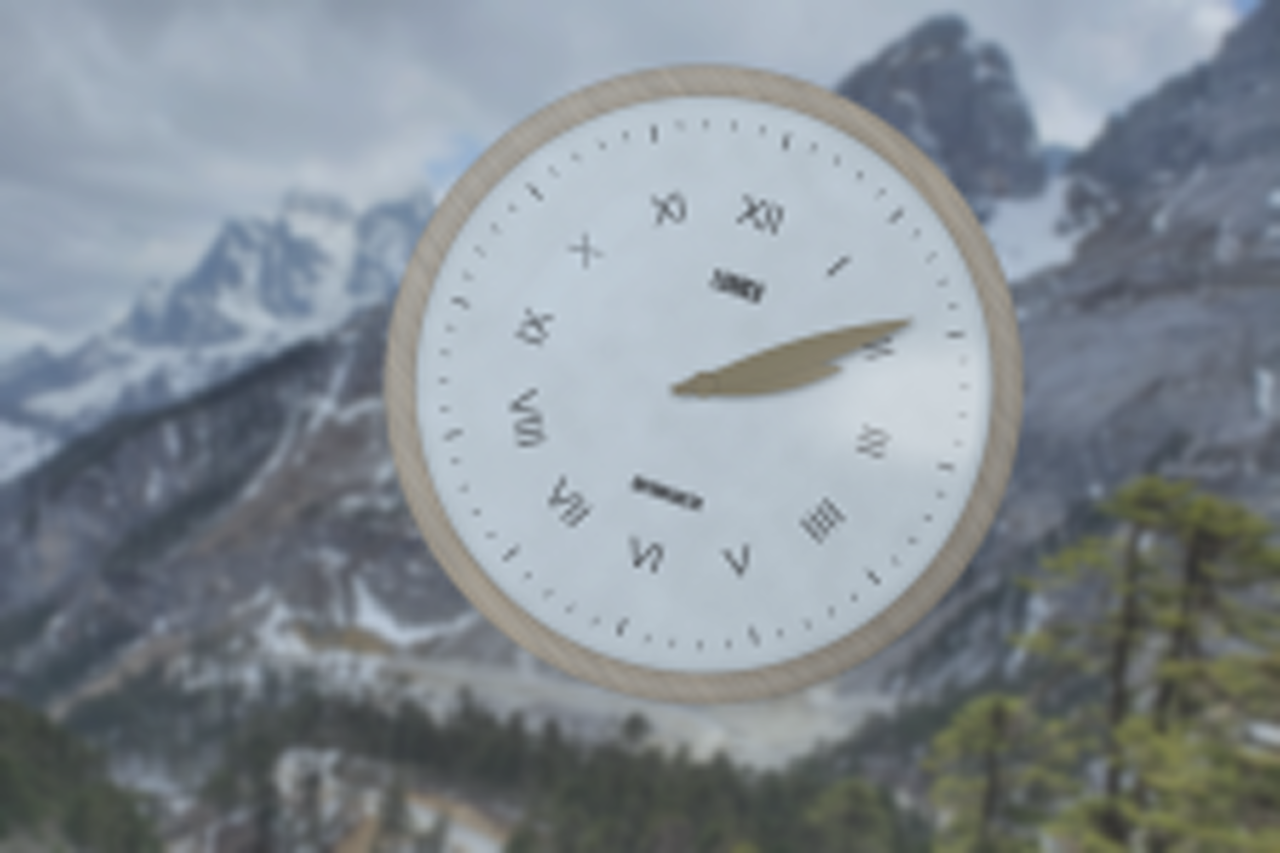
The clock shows 2 h 09 min
